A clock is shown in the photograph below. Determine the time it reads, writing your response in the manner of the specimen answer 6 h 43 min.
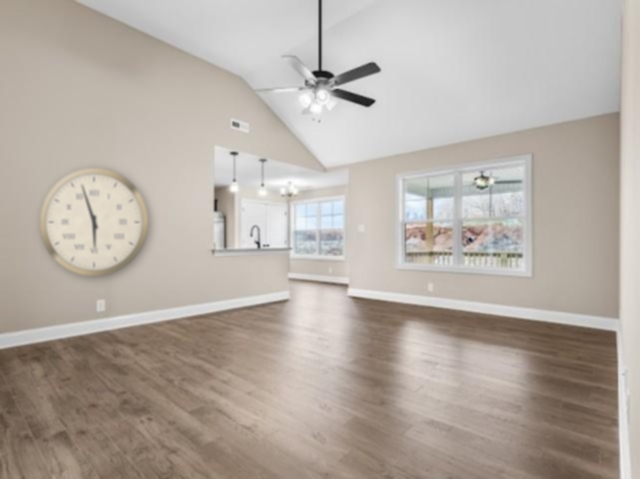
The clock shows 5 h 57 min
